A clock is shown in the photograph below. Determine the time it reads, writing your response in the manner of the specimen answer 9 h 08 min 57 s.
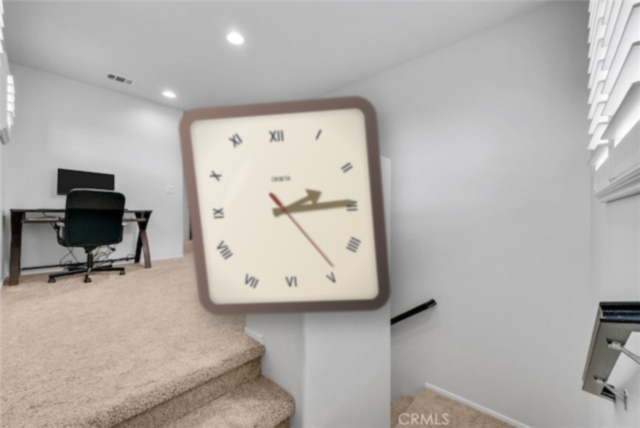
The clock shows 2 h 14 min 24 s
